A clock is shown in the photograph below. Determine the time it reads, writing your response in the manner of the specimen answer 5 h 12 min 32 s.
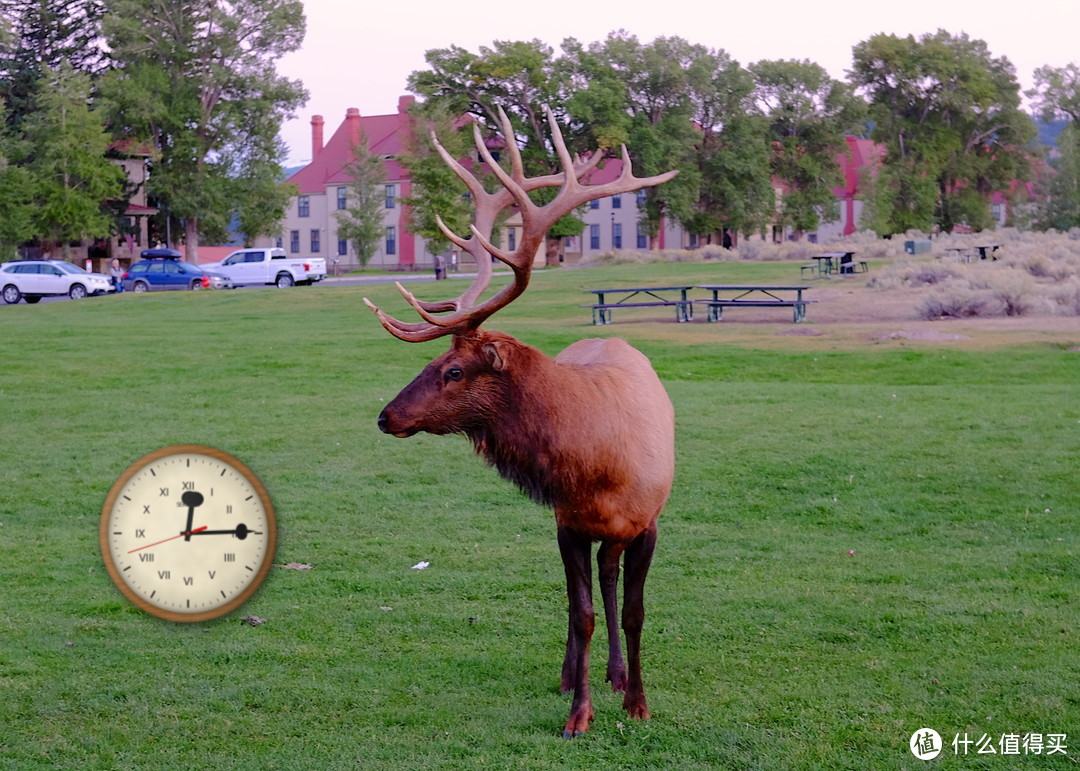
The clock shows 12 h 14 min 42 s
